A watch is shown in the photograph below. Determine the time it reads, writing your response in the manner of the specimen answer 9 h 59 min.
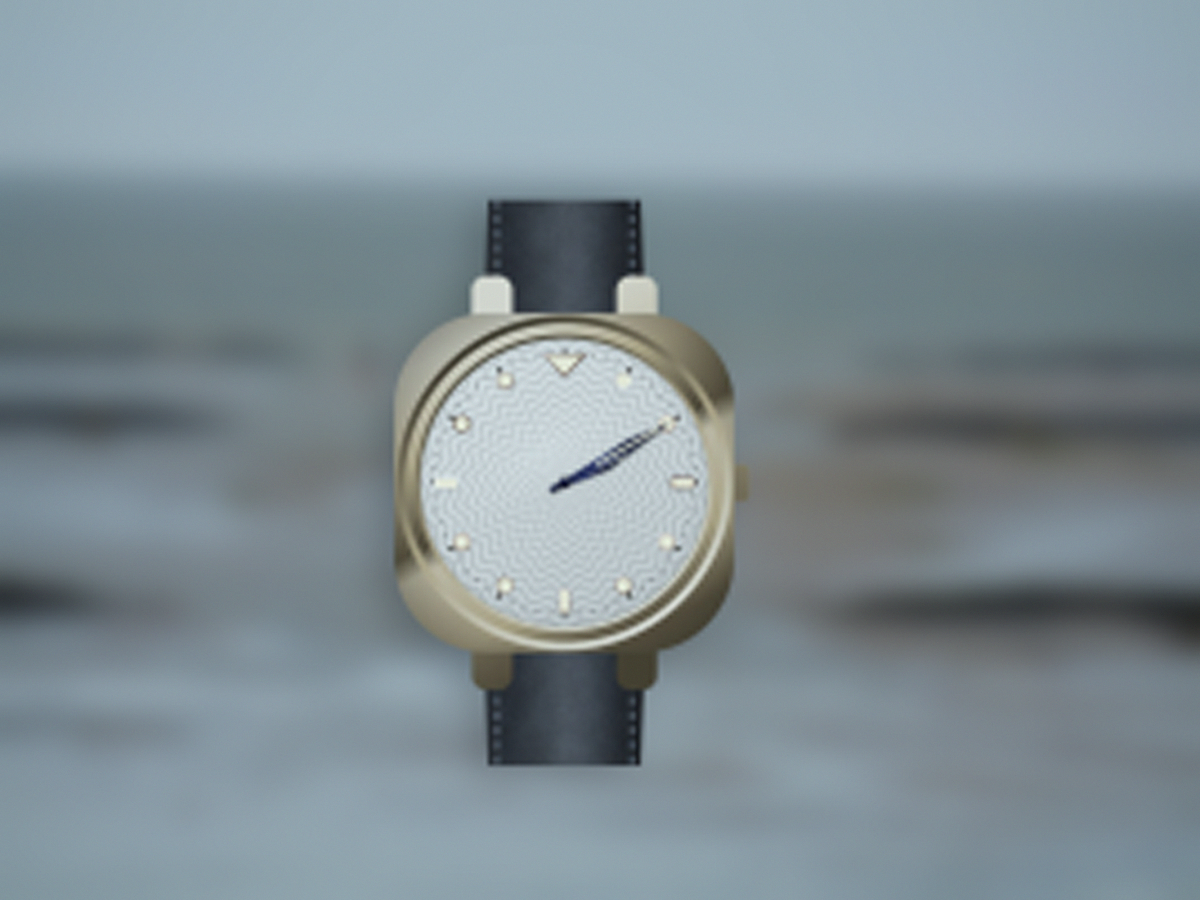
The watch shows 2 h 10 min
